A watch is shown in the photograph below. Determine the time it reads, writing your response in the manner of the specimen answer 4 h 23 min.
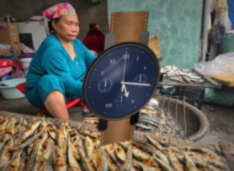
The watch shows 5 h 17 min
